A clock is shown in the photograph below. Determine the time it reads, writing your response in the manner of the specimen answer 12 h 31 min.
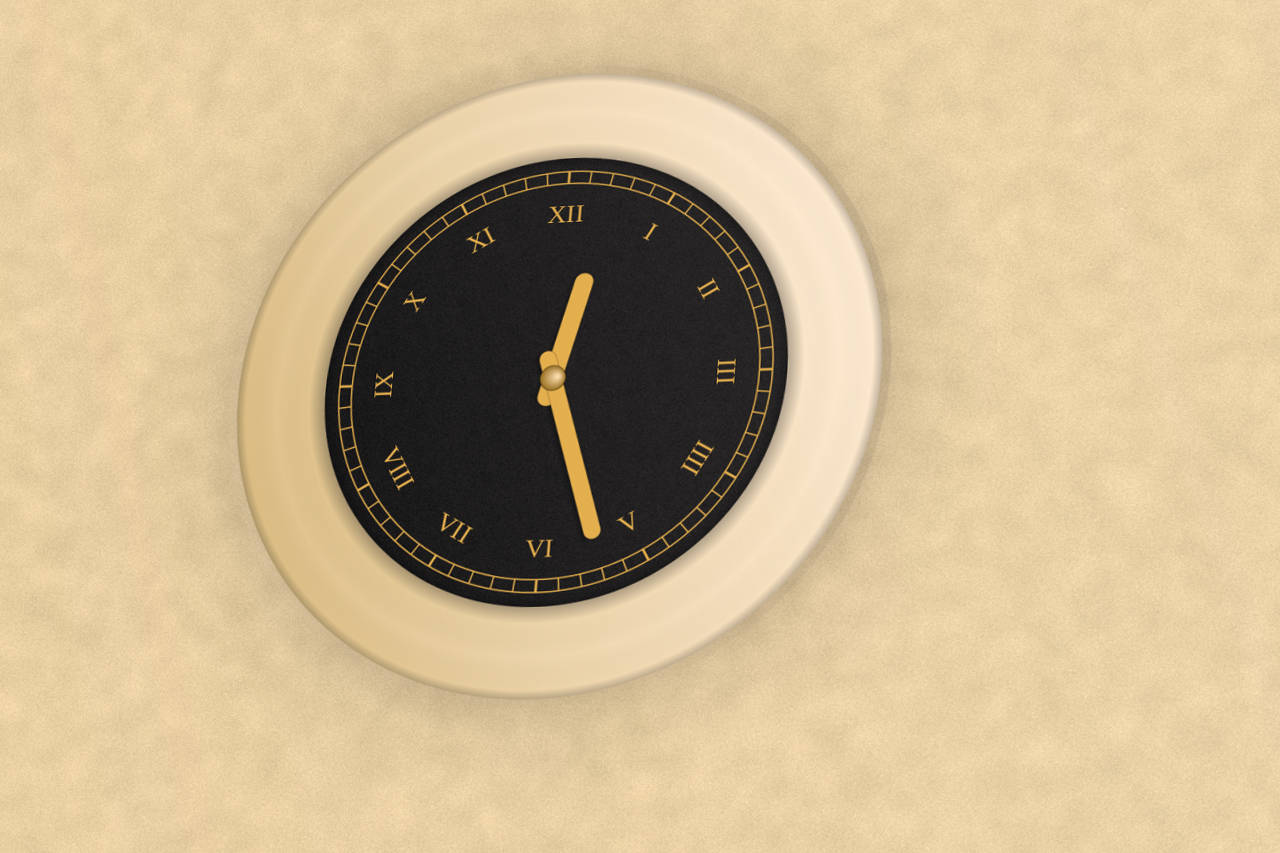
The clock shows 12 h 27 min
